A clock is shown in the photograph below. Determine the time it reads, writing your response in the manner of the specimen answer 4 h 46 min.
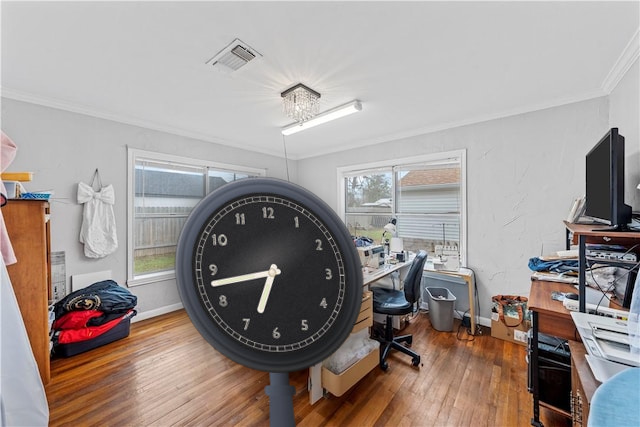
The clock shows 6 h 43 min
